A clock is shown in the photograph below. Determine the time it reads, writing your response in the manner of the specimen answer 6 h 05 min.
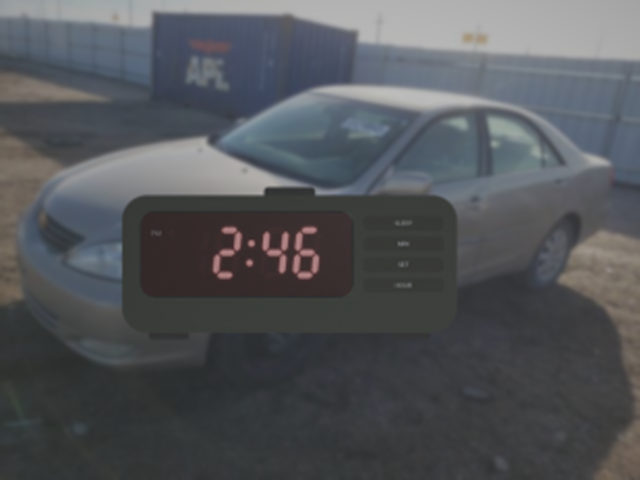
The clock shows 2 h 46 min
